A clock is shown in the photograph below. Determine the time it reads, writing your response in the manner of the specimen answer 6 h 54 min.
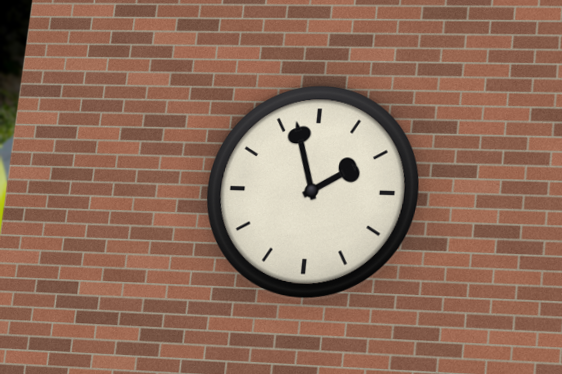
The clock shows 1 h 57 min
